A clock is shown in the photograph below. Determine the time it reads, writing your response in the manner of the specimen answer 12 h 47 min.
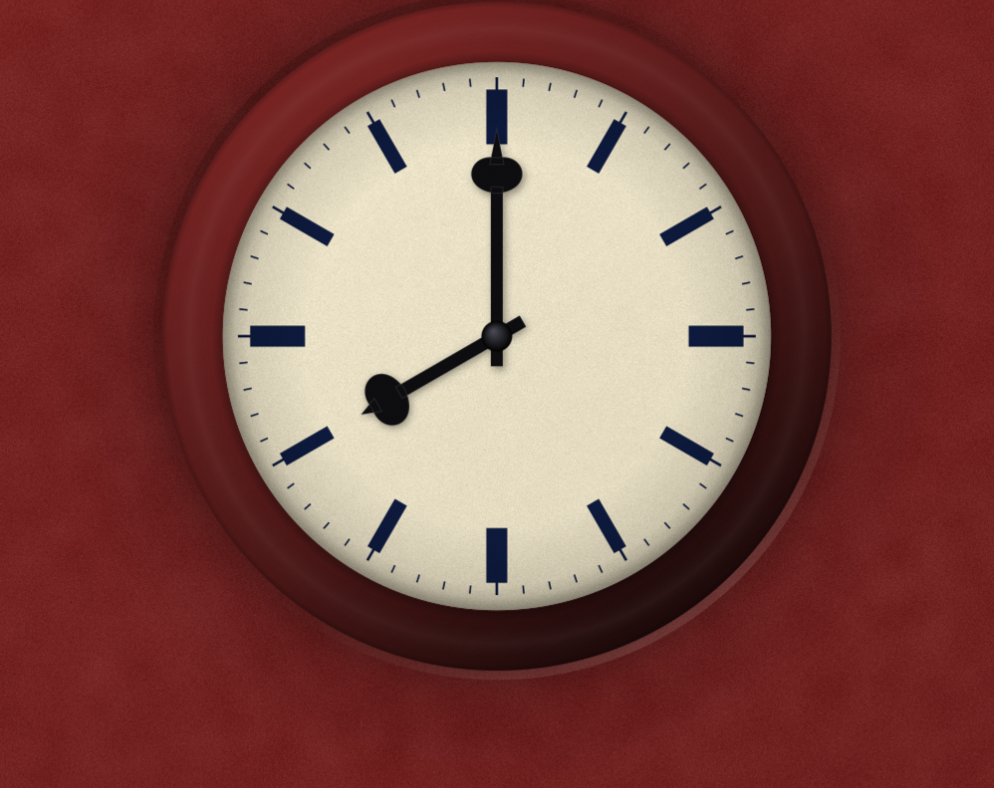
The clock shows 8 h 00 min
